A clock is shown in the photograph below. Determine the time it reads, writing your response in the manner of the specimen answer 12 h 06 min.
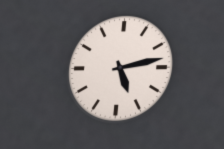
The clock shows 5 h 13 min
